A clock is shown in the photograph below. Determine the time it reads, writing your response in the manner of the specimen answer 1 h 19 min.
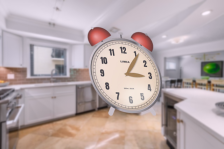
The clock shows 3 h 06 min
